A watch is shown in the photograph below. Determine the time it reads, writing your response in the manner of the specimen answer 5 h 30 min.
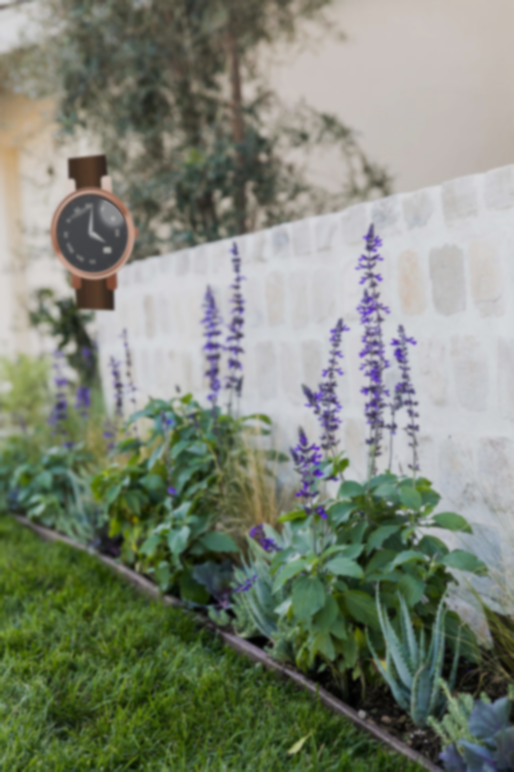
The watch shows 4 h 01 min
